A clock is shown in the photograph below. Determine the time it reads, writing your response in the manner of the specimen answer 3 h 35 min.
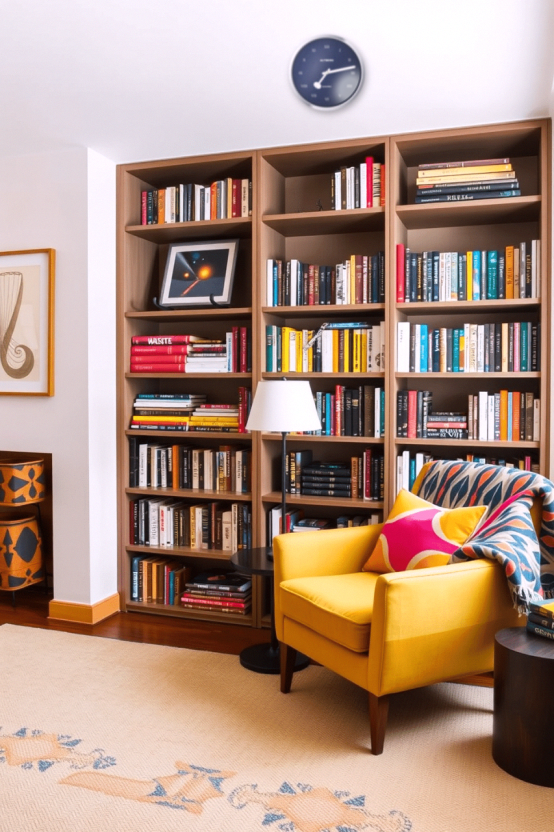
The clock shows 7 h 13 min
